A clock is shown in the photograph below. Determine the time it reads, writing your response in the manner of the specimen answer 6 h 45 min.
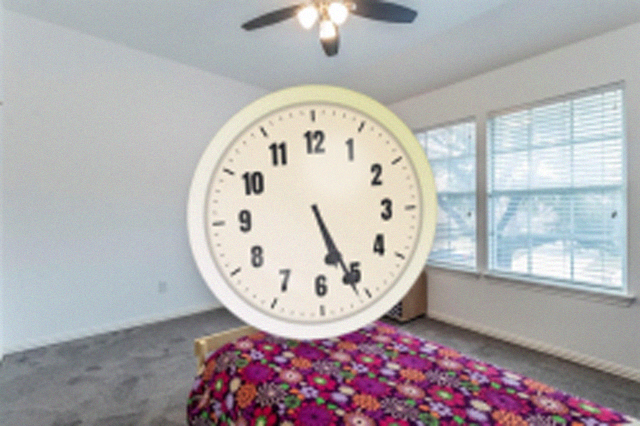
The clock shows 5 h 26 min
